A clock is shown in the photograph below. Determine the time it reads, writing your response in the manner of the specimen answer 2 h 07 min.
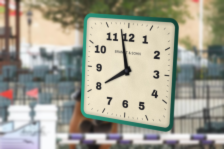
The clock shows 7 h 58 min
